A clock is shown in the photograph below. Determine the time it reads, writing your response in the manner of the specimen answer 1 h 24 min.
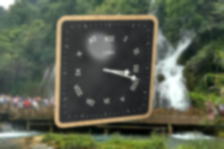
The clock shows 3 h 18 min
